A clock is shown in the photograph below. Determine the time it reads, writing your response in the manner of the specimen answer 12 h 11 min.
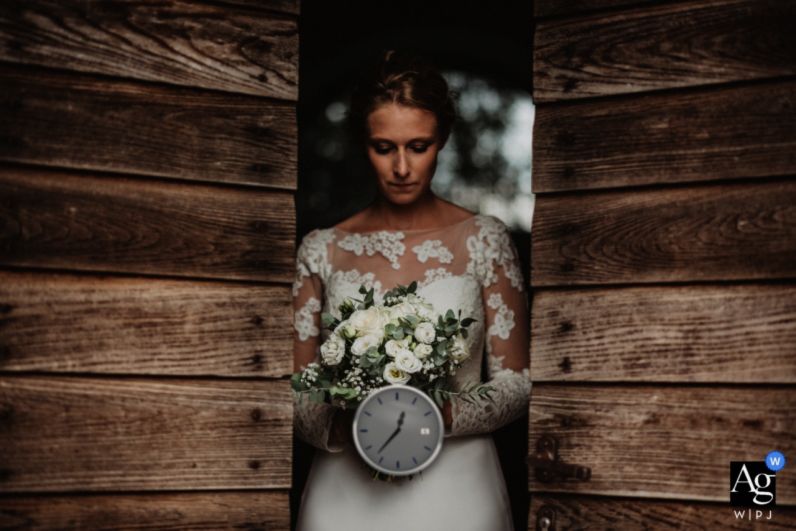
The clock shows 12 h 37 min
